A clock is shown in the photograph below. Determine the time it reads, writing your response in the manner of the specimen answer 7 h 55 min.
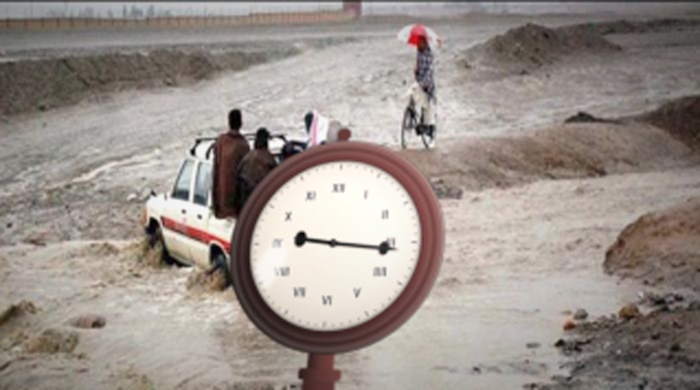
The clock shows 9 h 16 min
